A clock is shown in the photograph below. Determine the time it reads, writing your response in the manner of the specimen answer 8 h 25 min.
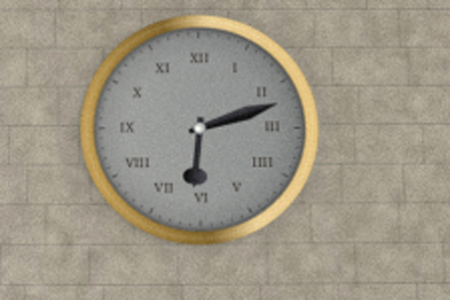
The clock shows 6 h 12 min
